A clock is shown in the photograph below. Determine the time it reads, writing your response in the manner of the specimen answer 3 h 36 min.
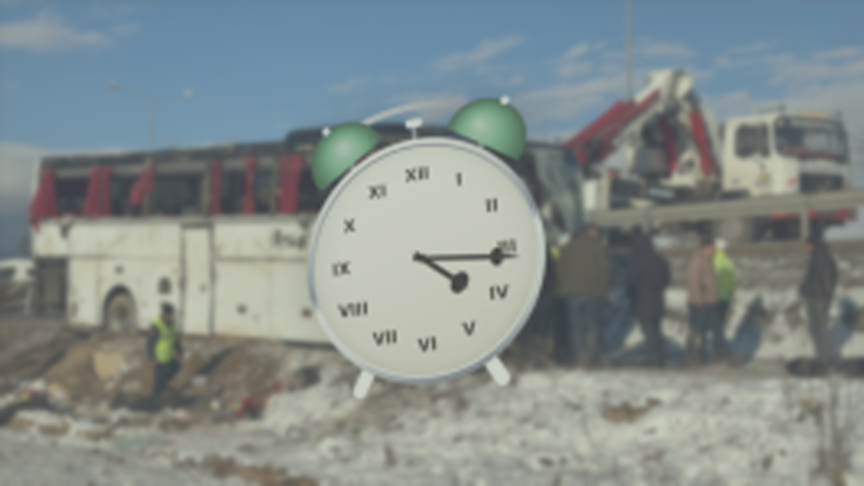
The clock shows 4 h 16 min
